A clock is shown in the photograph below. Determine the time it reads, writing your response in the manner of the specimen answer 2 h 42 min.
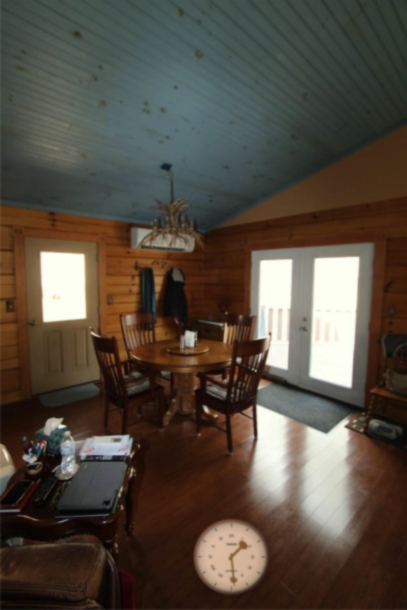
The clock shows 1 h 29 min
